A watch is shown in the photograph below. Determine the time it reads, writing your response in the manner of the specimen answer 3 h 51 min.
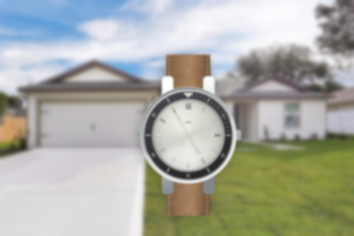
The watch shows 4 h 55 min
